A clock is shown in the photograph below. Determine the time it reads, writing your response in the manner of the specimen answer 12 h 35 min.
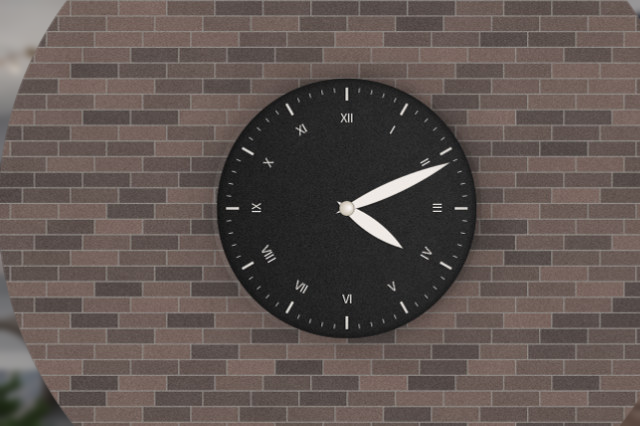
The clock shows 4 h 11 min
